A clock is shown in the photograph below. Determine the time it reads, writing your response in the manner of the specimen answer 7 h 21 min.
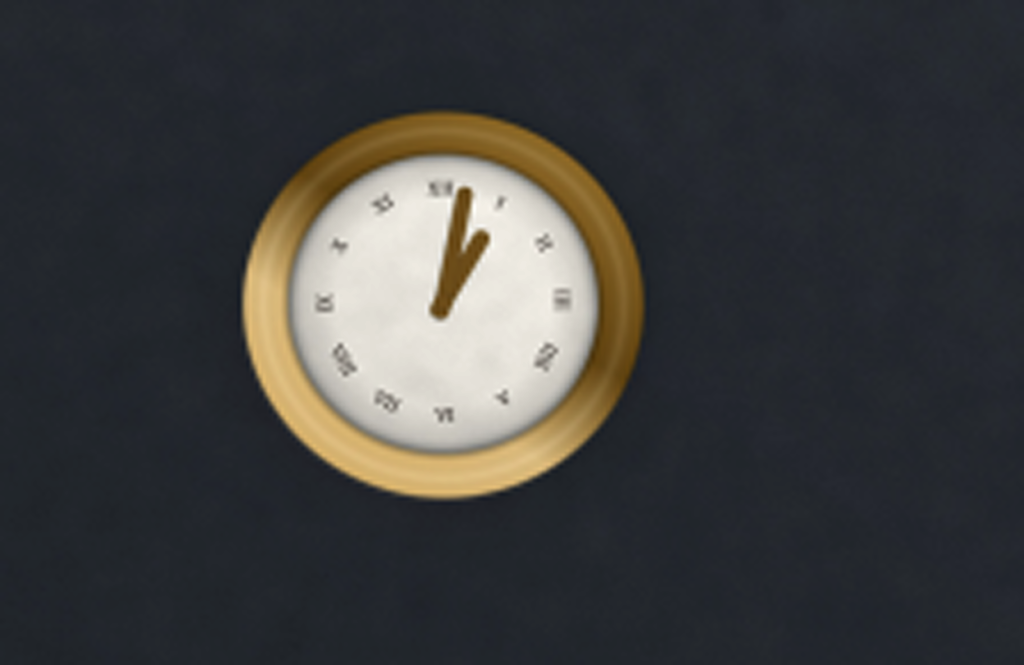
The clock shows 1 h 02 min
